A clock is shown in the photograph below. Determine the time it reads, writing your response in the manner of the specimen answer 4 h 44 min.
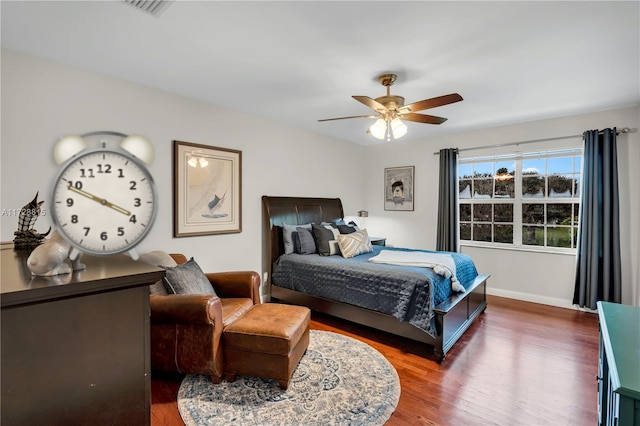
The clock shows 3 h 49 min
